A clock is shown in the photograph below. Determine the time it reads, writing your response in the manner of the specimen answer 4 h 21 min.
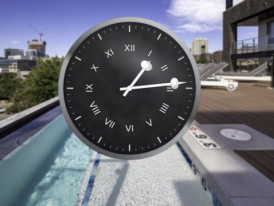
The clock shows 1 h 14 min
